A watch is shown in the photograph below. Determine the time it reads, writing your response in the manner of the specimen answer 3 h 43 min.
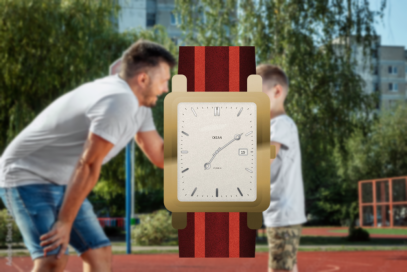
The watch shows 7 h 09 min
